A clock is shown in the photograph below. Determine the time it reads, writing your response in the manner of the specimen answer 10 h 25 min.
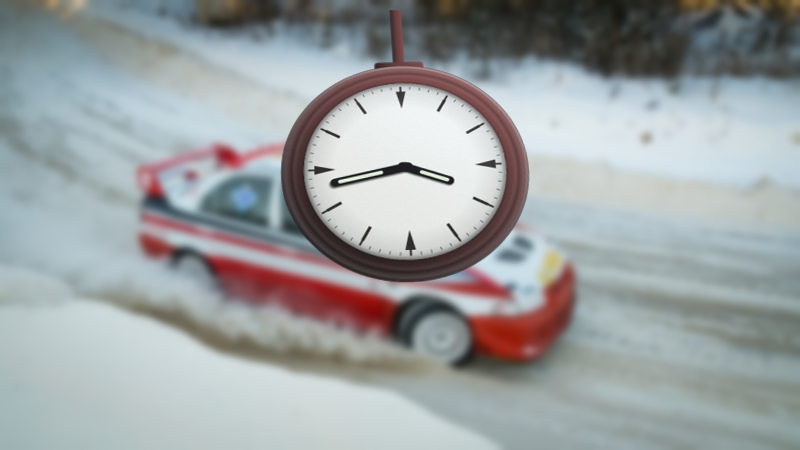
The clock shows 3 h 43 min
